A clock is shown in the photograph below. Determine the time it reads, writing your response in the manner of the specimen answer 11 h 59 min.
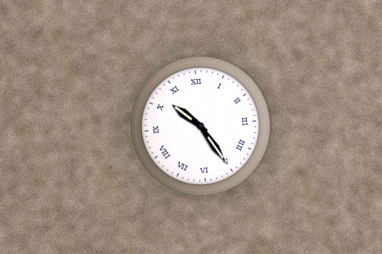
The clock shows 10 h 25 min
